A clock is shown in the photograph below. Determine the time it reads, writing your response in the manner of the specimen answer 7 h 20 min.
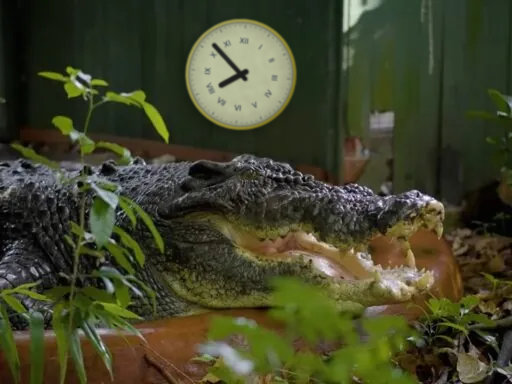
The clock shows 7 h 52 min
